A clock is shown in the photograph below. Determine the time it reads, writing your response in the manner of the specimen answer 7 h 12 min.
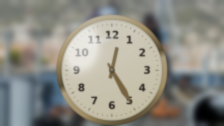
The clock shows 12 h 25 min
